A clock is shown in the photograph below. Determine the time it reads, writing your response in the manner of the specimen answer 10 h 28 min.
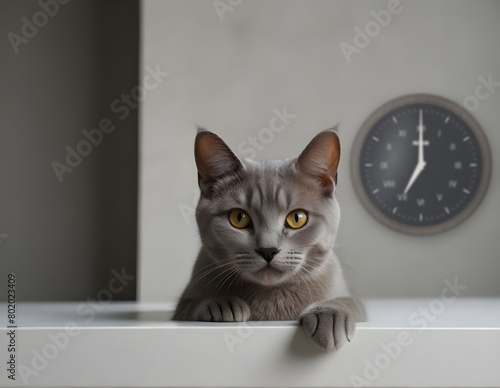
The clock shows 7 h 00 min
